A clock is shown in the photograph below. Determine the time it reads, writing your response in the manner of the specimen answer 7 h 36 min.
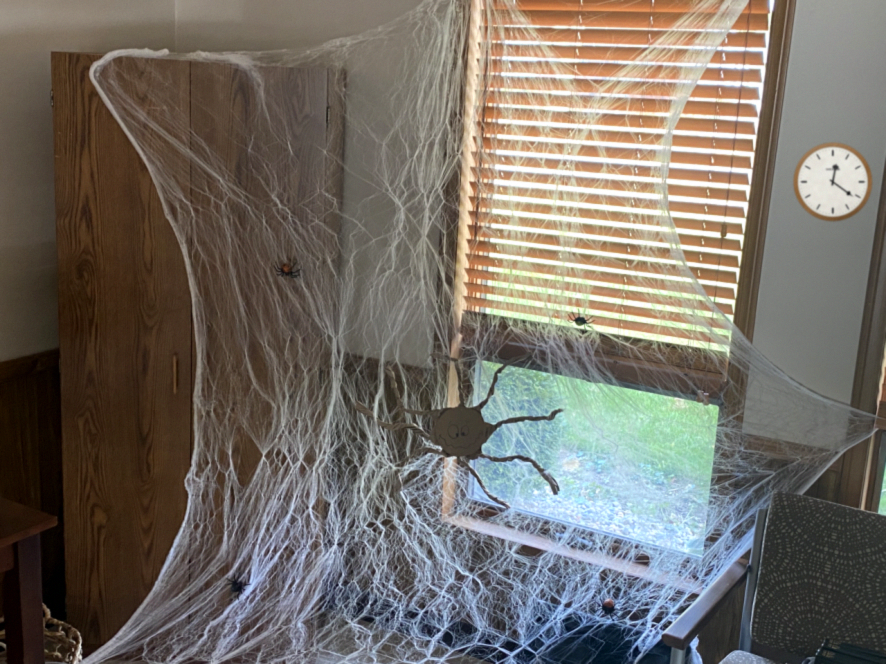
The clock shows 12 h 21 min
